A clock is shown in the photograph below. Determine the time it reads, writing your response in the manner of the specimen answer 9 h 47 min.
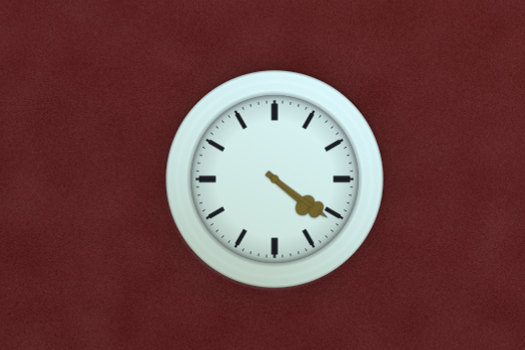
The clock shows 4 h 21 min
